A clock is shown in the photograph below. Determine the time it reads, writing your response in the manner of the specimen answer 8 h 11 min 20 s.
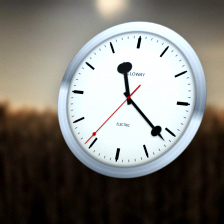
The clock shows 11 h 21 min 36 s
